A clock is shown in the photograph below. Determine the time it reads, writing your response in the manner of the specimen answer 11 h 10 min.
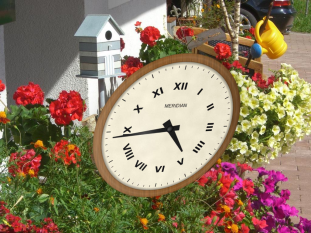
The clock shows 4 h 44 min
